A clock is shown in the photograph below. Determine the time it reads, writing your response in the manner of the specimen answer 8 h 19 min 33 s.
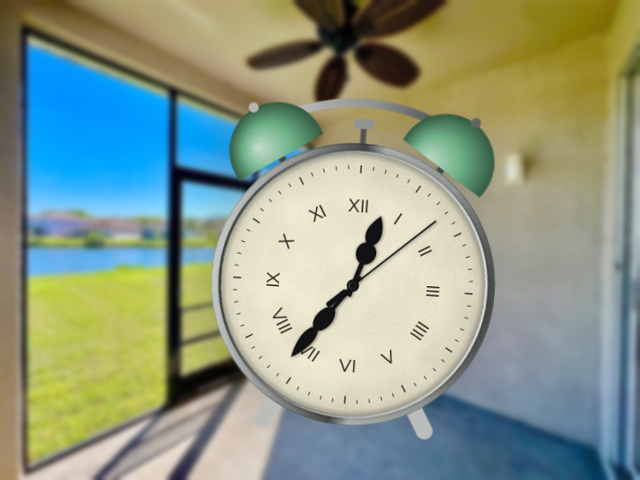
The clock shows 12 h 36 min 08 s
